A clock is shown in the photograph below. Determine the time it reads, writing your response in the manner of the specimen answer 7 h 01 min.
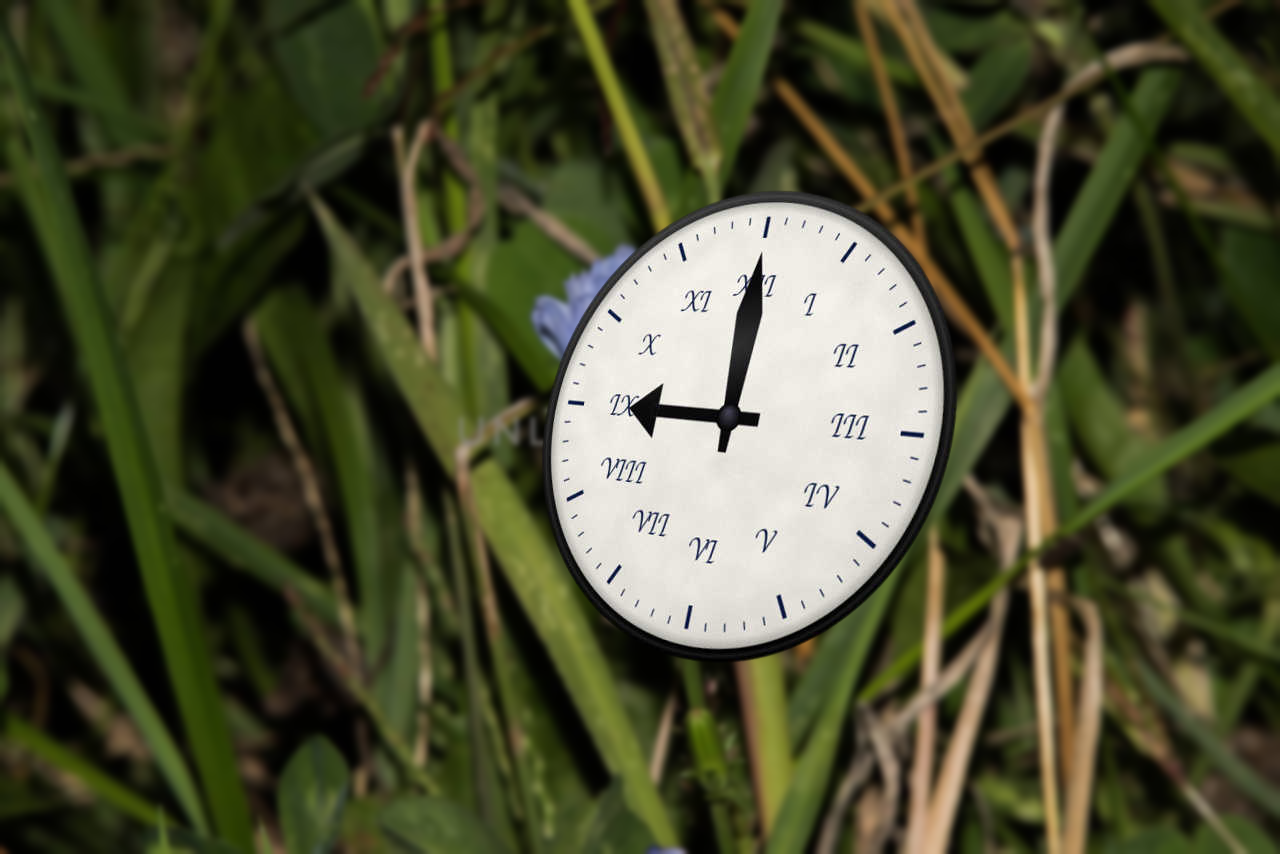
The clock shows 9 h 00 min
